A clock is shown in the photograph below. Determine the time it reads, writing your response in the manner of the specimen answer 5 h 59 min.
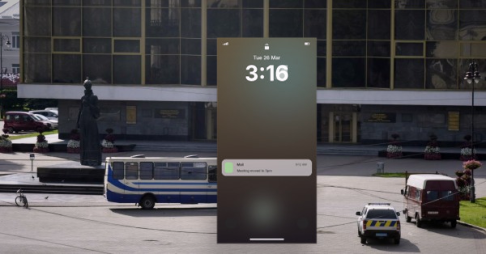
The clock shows 3 h 16 min
